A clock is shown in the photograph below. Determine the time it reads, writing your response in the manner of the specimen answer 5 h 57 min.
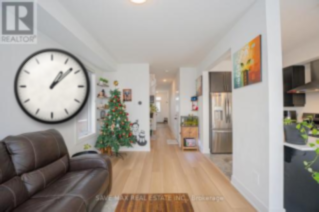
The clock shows 1 h 08 min
